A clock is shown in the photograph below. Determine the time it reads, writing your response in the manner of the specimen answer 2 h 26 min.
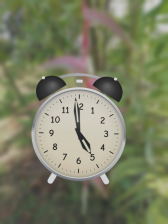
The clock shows 4 h 59 min
